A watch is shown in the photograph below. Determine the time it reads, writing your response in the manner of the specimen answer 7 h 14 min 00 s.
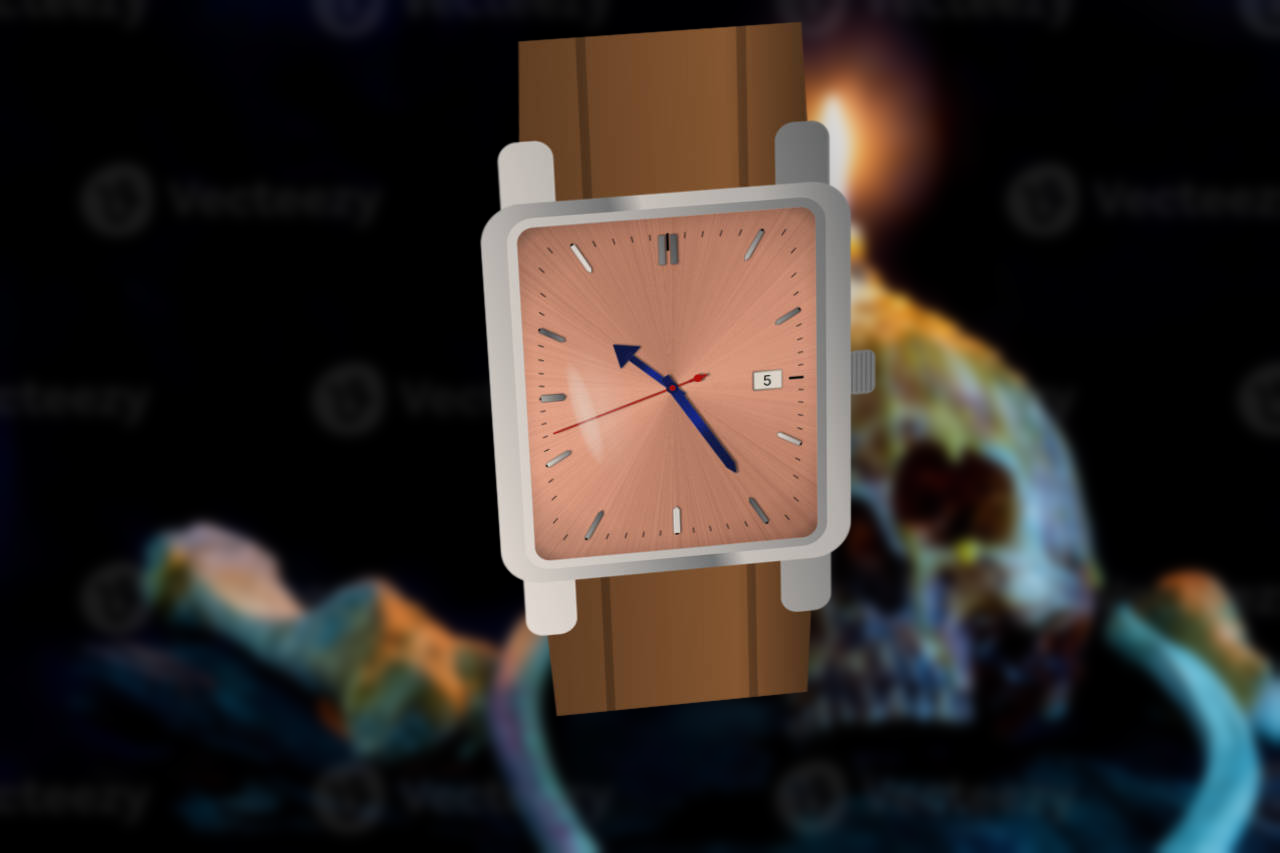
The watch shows 10 h 24 min 42 s
